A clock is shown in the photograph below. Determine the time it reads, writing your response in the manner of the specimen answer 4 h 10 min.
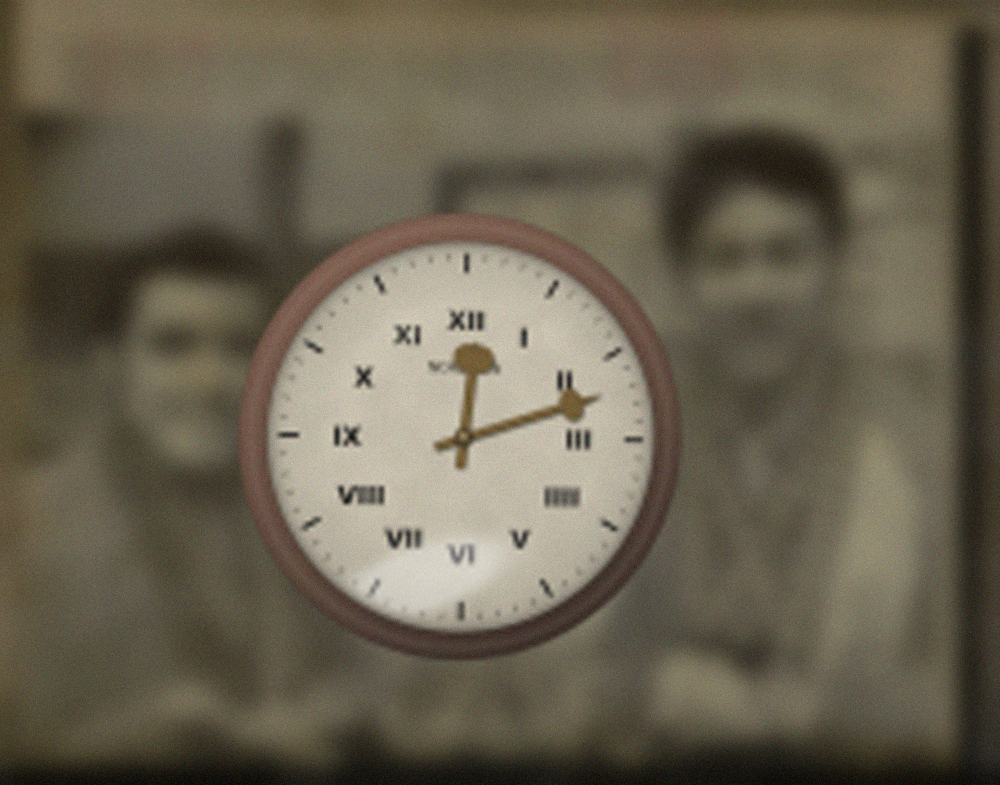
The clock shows 12 h 12 min
